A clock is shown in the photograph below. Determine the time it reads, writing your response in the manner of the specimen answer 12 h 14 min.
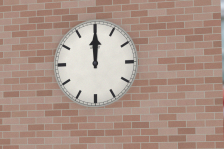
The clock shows 12 h 00 min
